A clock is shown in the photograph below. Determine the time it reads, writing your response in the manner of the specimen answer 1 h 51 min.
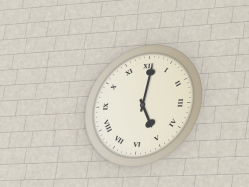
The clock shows 5 h 01 min
